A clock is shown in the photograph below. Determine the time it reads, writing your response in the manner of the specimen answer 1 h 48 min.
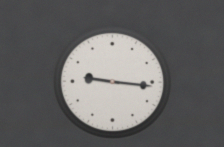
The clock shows 9 h 16 min
